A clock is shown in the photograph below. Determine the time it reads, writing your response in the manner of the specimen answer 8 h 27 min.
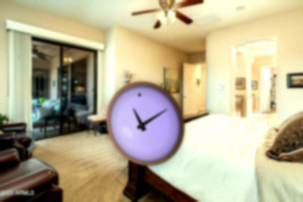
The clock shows 11 h 10 min
